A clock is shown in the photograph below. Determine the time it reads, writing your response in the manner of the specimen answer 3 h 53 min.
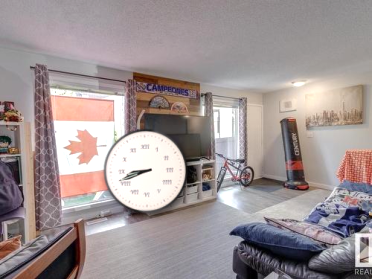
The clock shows 8 h 42 min
